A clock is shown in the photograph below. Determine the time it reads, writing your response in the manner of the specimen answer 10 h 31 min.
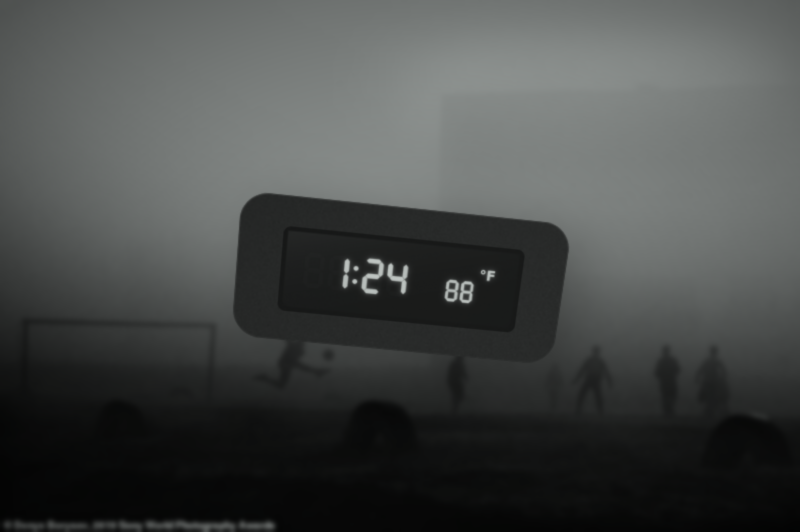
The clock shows 1 h 24 min
